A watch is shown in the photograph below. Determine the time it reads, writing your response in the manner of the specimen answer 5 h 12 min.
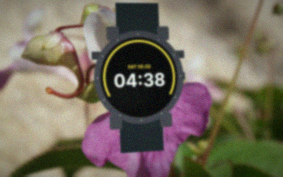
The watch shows 4 h 38 min
